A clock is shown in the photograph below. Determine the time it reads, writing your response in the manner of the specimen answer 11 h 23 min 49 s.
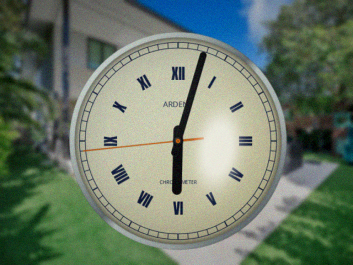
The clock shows 6 h 02 min 44 s
